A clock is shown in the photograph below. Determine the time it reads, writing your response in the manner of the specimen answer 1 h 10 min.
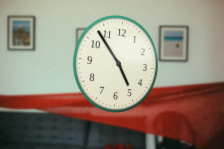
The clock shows 4 h 53 min
